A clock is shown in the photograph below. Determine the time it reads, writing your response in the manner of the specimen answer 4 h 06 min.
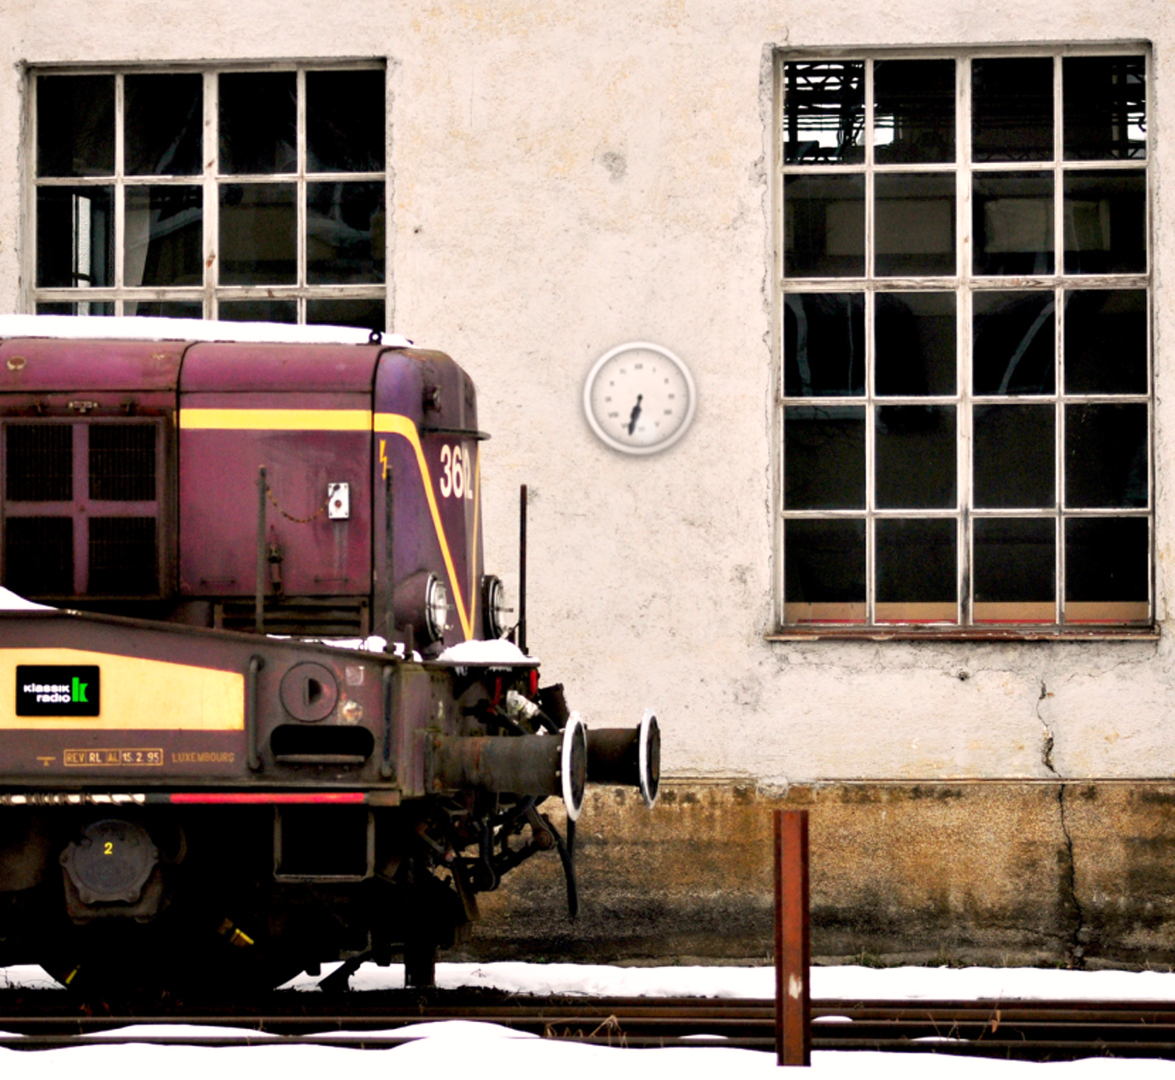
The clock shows 6 h 33 min
